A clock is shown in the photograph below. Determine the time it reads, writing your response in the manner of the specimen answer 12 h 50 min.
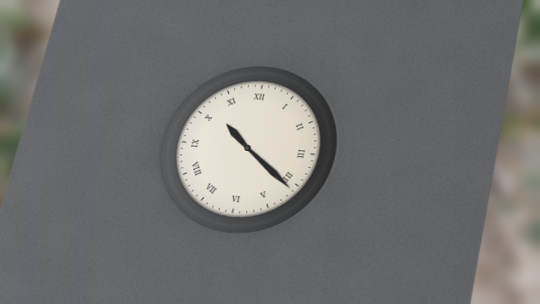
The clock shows 10 h 21 min
